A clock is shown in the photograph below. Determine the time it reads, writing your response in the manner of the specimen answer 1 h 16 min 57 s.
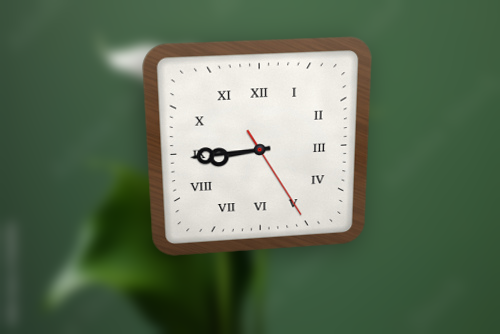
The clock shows 8 h 44 min 25 s
